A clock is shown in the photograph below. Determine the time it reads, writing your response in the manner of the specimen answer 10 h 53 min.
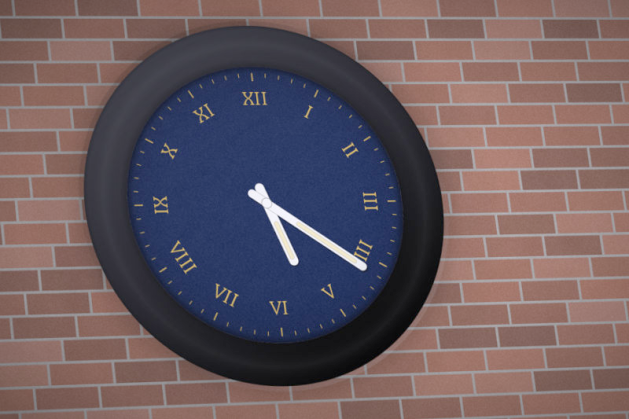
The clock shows 5 h 21 min
